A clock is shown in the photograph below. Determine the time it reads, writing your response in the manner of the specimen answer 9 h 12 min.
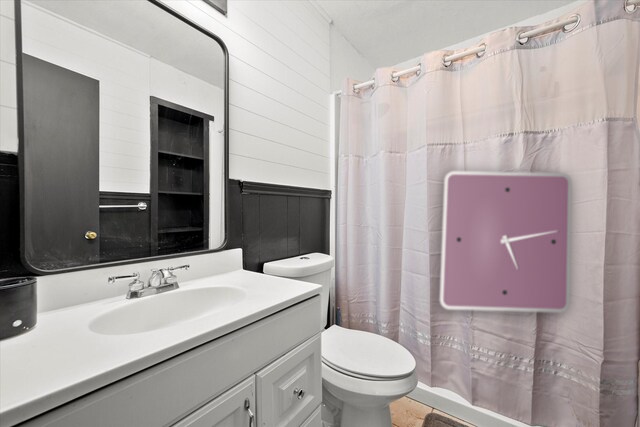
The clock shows 5 h 13 min
